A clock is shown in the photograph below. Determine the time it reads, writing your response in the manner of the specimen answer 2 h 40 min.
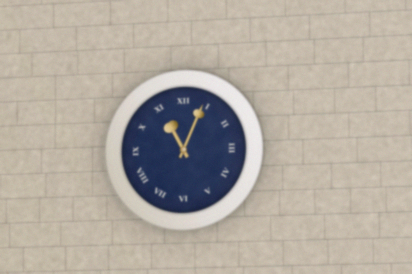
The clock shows 11 h 04 min
